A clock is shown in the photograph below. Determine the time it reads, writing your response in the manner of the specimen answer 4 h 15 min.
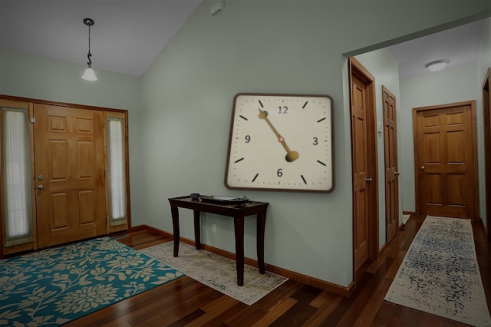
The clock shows 4 h 54 min
